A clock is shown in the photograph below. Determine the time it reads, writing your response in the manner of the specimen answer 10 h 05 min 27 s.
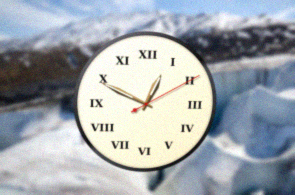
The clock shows 12 h 49 min 10 s
